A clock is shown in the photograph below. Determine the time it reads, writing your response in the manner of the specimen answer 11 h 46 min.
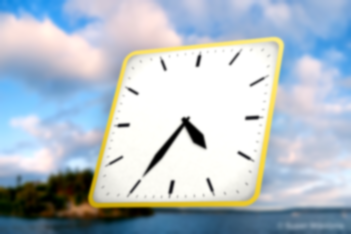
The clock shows 4 h 35 min
